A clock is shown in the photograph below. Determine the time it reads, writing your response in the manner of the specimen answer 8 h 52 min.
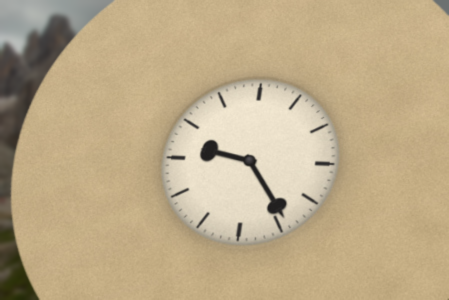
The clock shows 9 h 24 min
